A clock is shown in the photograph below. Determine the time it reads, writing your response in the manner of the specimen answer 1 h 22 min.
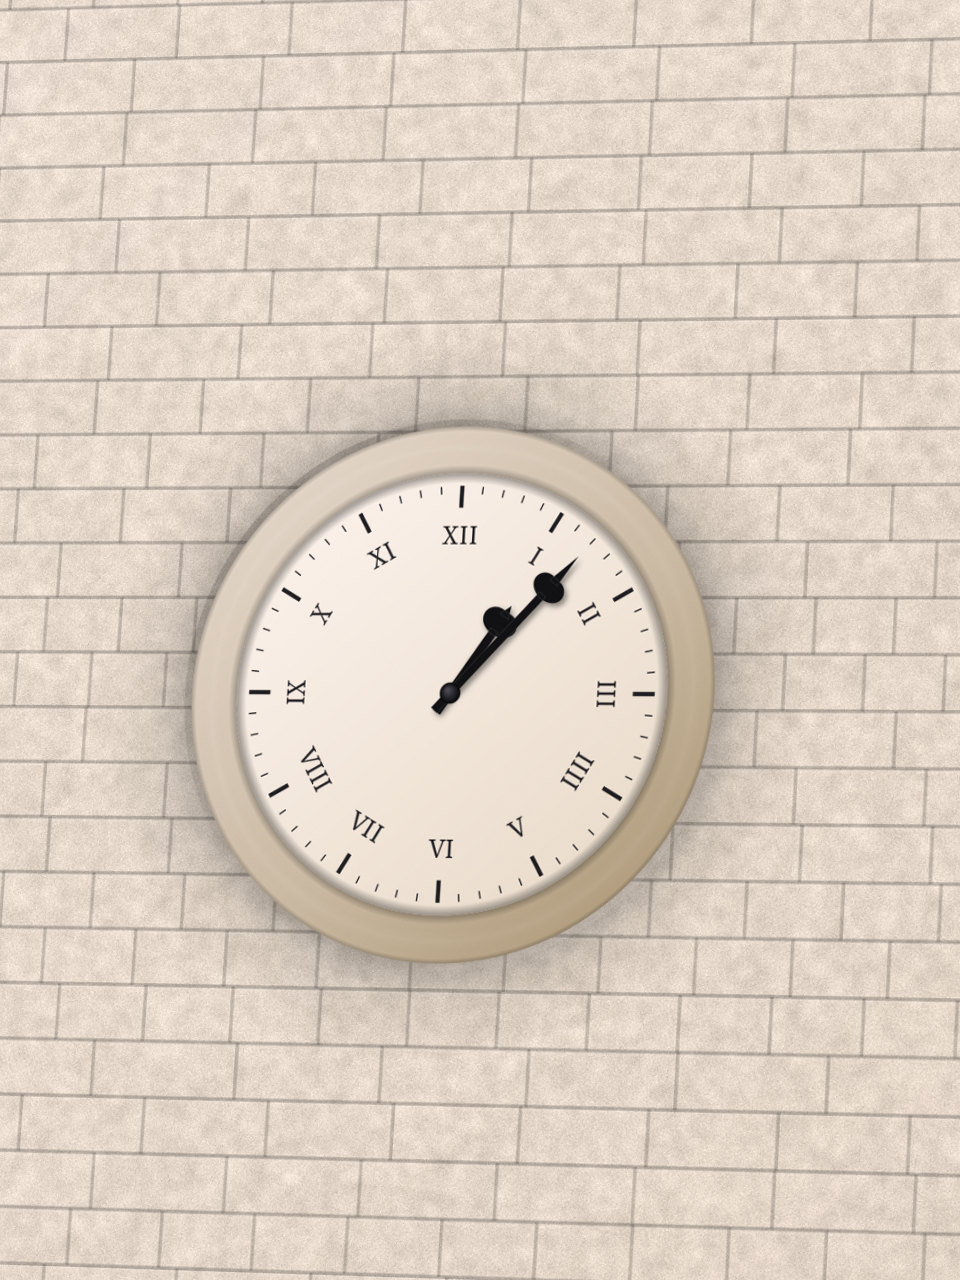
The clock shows 1 h 07 min
